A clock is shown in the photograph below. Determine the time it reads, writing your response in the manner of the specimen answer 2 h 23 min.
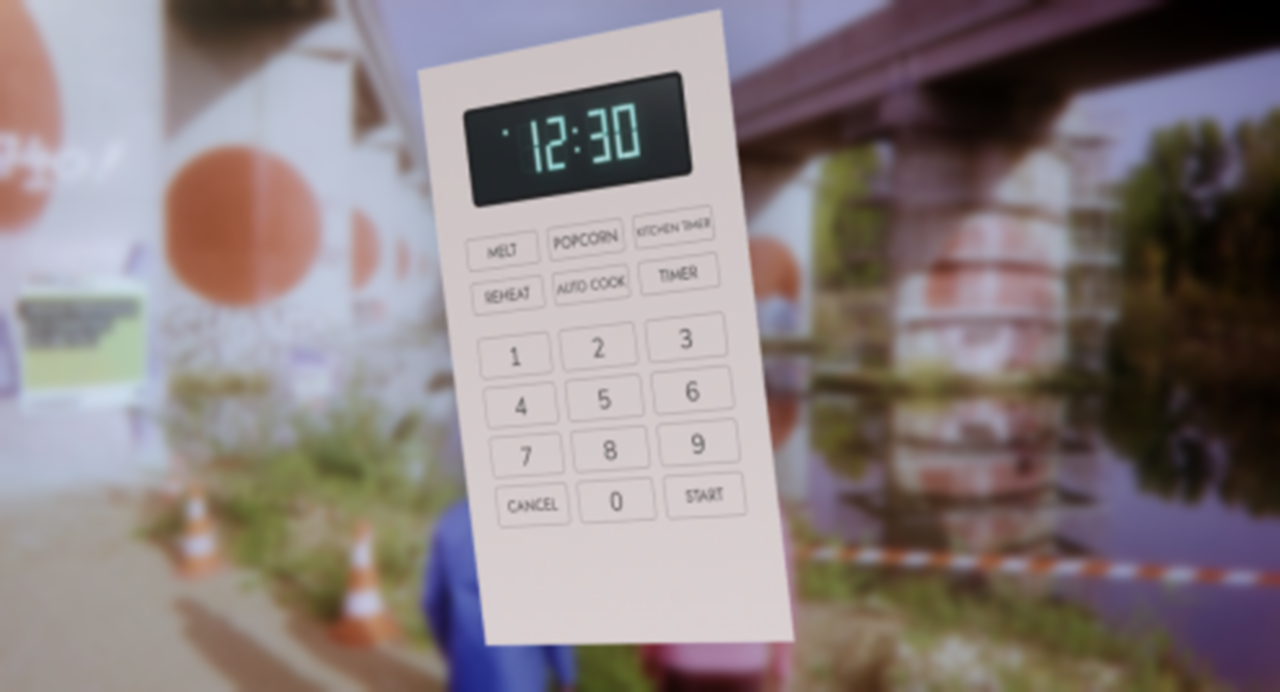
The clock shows 12 h 30 min
